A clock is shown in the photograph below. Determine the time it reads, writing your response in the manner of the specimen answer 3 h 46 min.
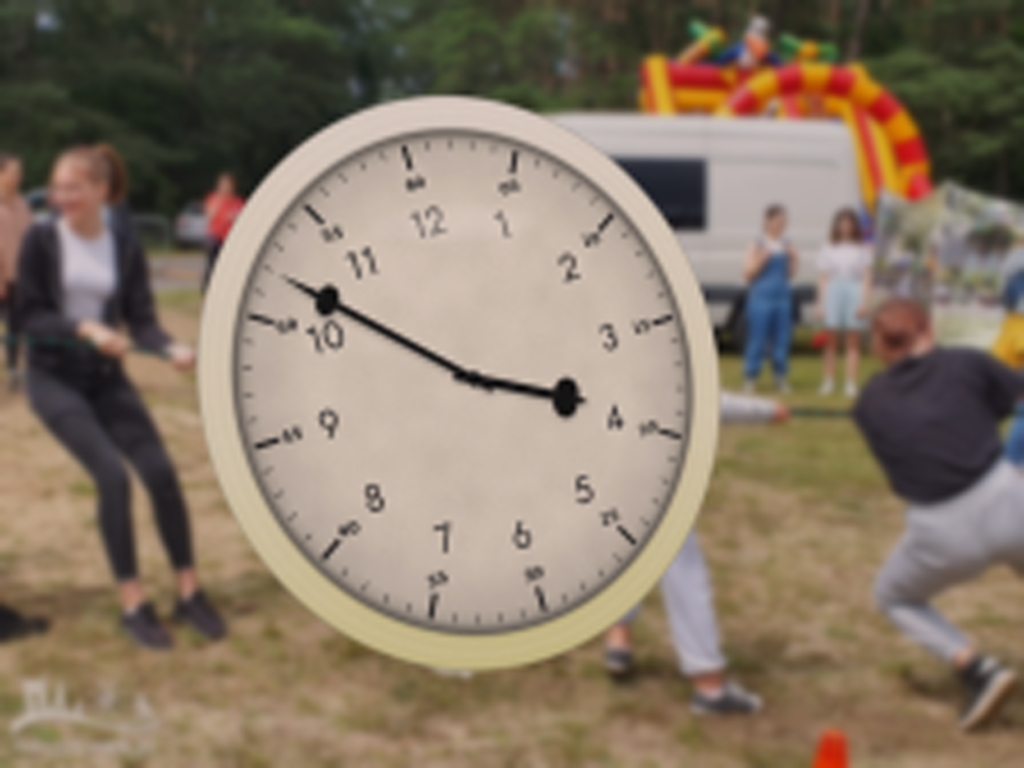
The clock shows 3 h 52 min
